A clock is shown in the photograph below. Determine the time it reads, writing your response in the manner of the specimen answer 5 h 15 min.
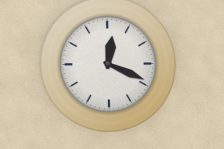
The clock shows 12 h 19 min
